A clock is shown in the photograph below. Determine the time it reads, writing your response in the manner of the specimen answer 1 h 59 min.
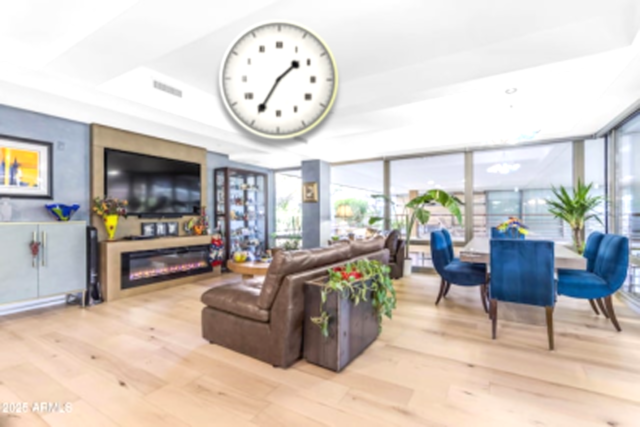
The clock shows 1 h 35 min
